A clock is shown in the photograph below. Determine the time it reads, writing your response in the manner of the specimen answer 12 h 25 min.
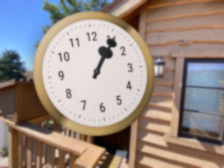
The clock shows 1 h 06 min
